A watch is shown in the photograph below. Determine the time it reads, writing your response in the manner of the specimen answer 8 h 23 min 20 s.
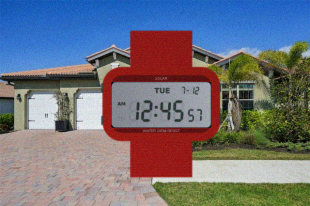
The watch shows 12 h 45 min 57 s
